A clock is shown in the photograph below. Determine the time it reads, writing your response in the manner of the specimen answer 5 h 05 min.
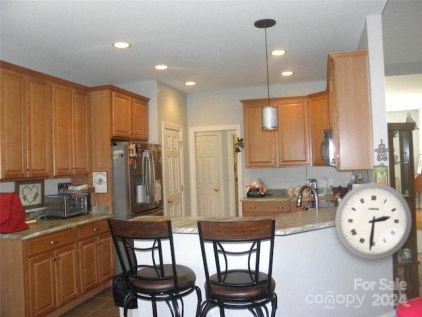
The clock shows 2 h 31 min
